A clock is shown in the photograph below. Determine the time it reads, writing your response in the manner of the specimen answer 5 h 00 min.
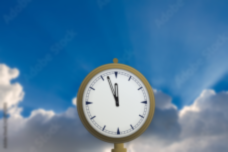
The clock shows 11 h 57 min
